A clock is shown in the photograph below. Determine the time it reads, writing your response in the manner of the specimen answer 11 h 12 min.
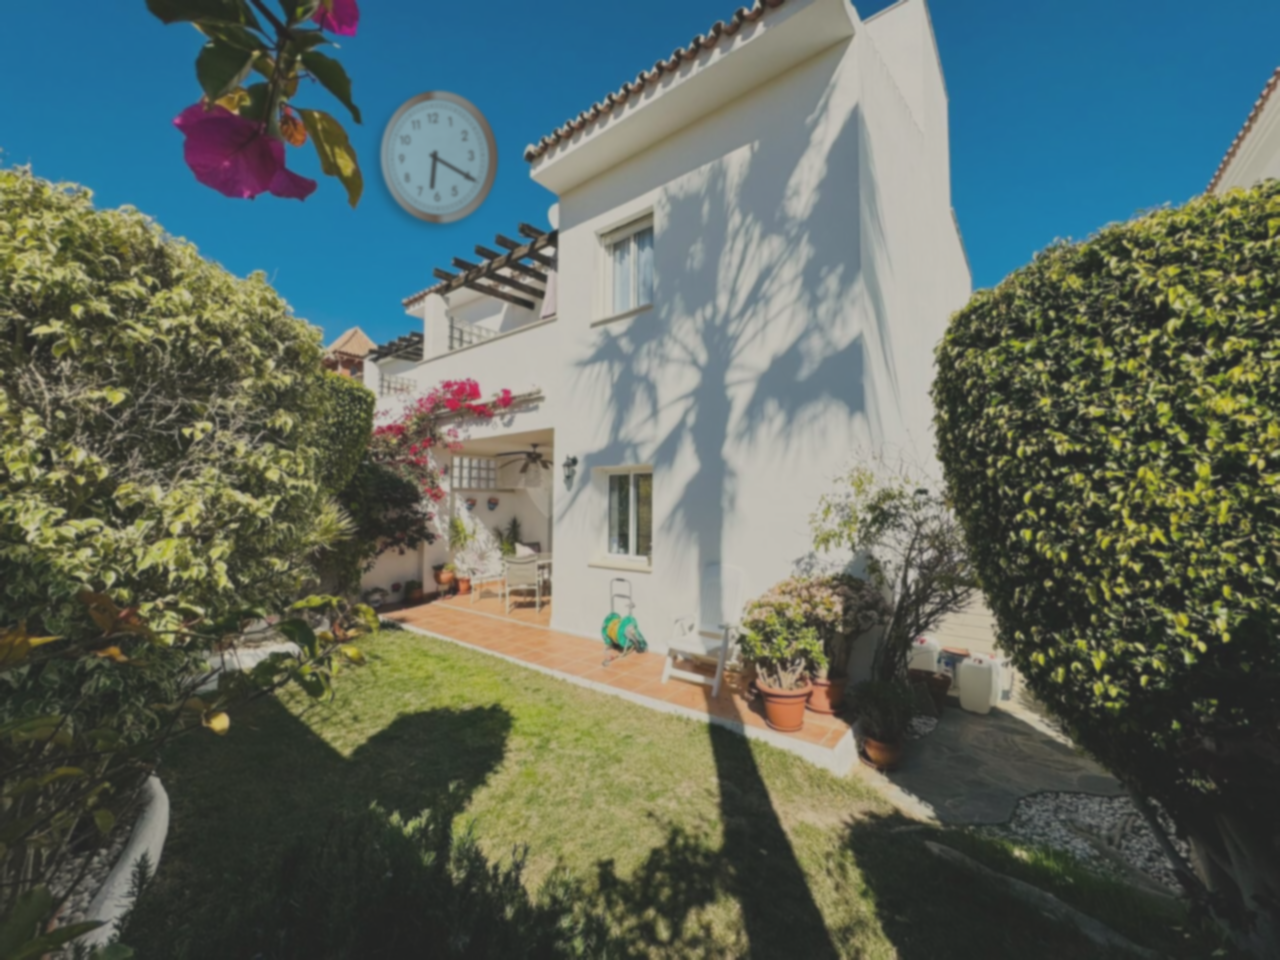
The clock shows 6 h 20 min
